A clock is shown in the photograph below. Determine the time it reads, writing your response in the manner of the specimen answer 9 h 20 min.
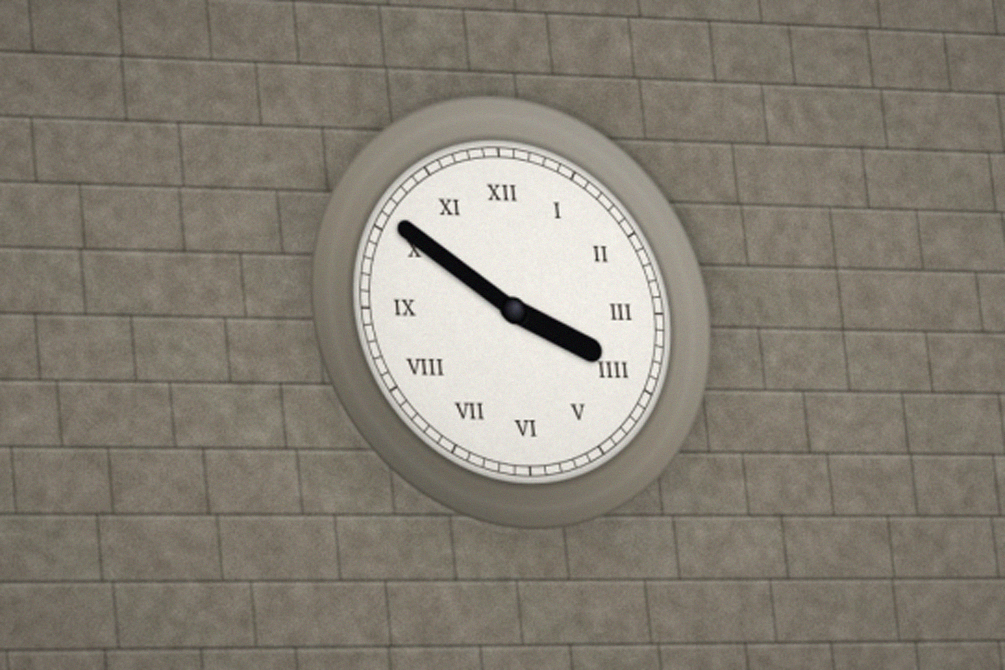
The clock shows 3 h 51 min
